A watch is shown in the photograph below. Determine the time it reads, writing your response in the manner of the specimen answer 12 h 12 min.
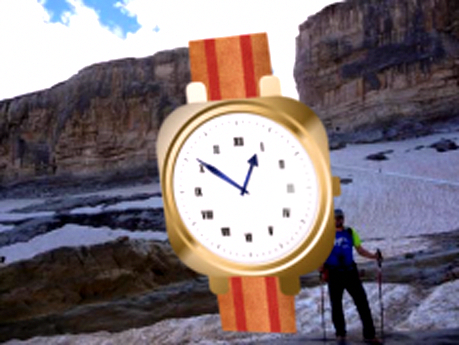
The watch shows 12 h 51 min
